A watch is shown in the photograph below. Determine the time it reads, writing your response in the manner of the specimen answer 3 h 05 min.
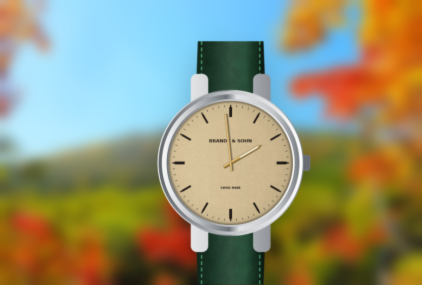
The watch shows 1 h 59 min
